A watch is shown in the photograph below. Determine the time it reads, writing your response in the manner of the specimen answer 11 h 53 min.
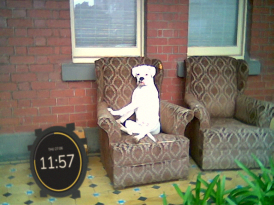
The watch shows 11 h 57 min
